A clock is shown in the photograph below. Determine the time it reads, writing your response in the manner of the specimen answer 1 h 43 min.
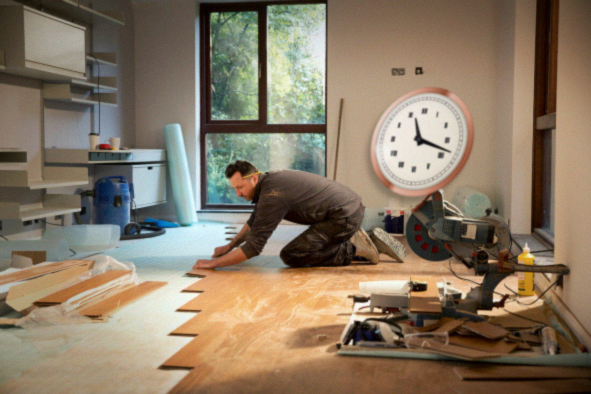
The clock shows 11 h 18 min
